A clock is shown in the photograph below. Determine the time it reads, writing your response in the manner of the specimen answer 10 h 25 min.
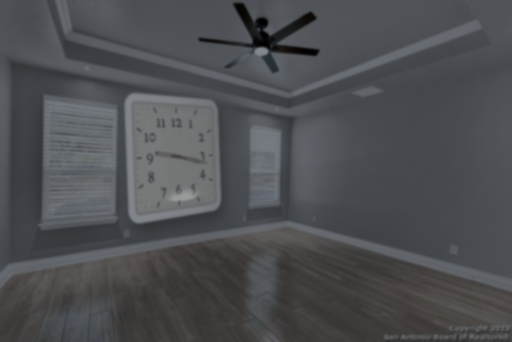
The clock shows 9 h 17 min
